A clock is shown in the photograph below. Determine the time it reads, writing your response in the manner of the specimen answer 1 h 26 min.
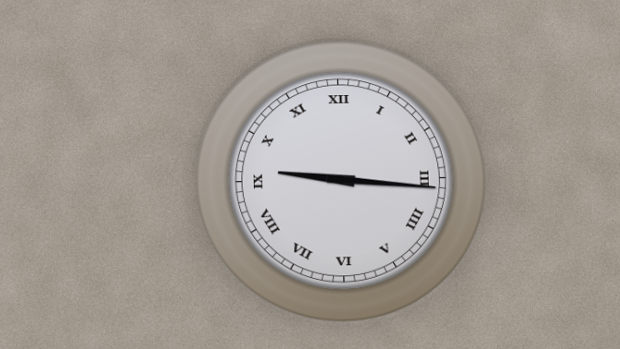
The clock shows 9 h 16 min
